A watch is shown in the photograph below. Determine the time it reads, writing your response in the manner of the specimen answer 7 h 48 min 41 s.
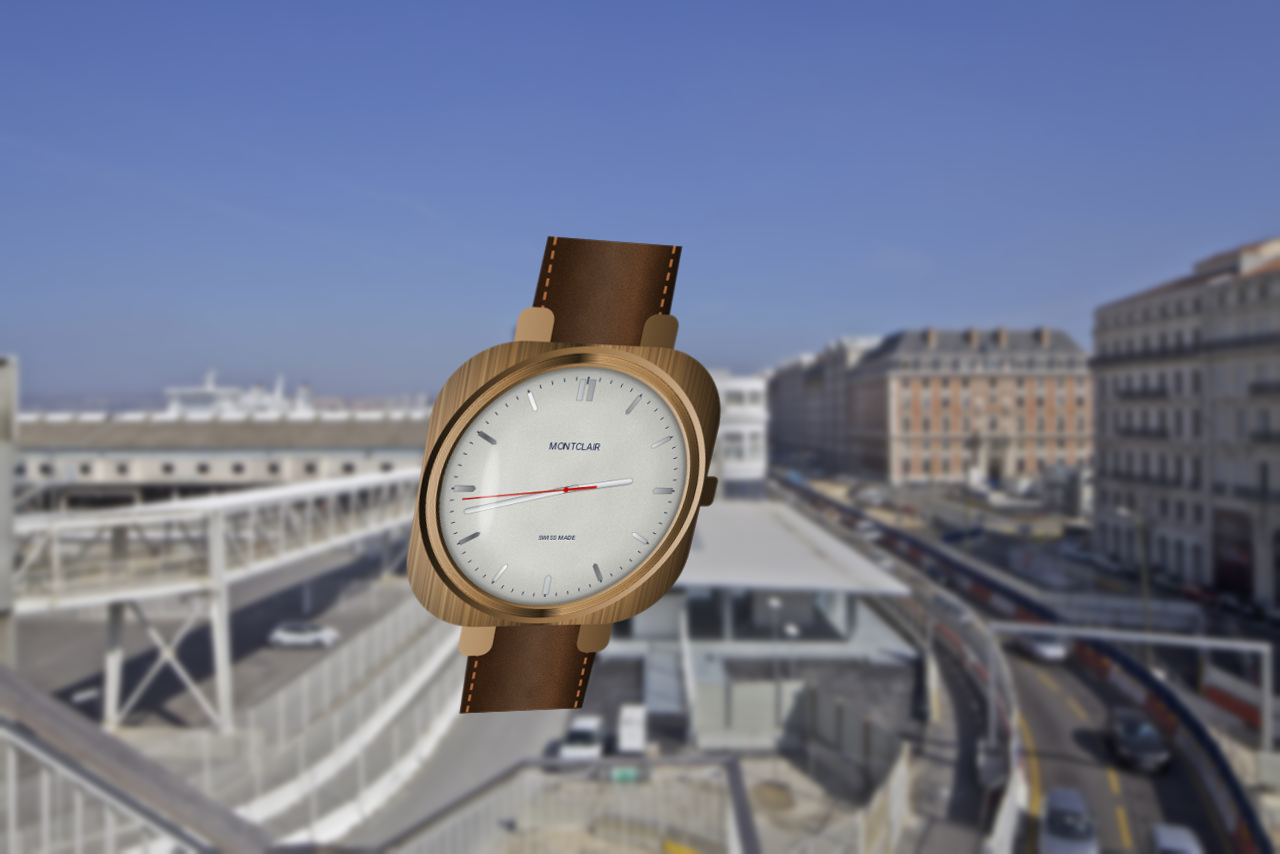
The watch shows 2 h 42 min 44 s
